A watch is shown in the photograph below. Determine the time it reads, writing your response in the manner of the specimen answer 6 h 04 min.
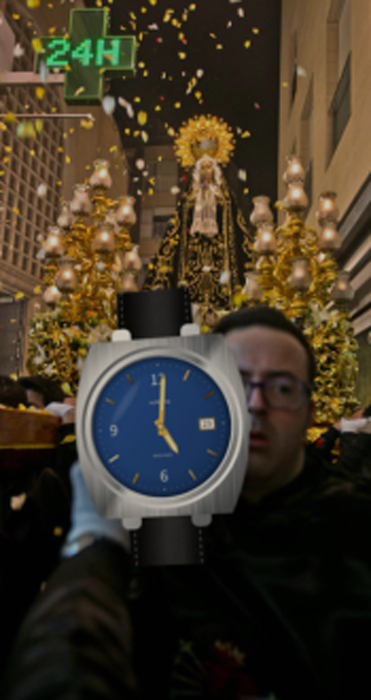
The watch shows 5 h 01 min
